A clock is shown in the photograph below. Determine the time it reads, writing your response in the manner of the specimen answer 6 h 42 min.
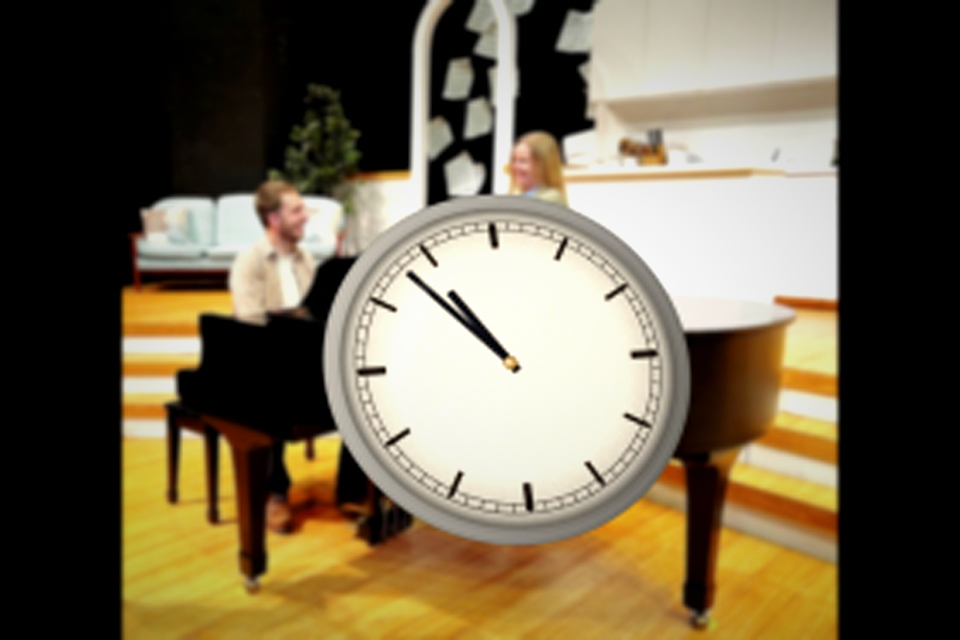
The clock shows 10 h 53 min
